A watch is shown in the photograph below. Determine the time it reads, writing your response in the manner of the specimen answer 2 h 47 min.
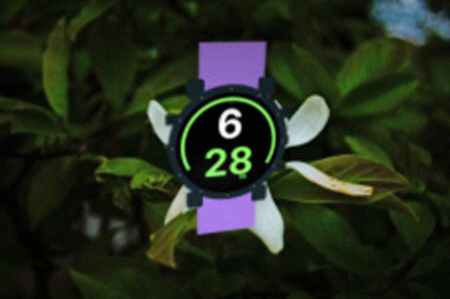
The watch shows 6 h 28 min
